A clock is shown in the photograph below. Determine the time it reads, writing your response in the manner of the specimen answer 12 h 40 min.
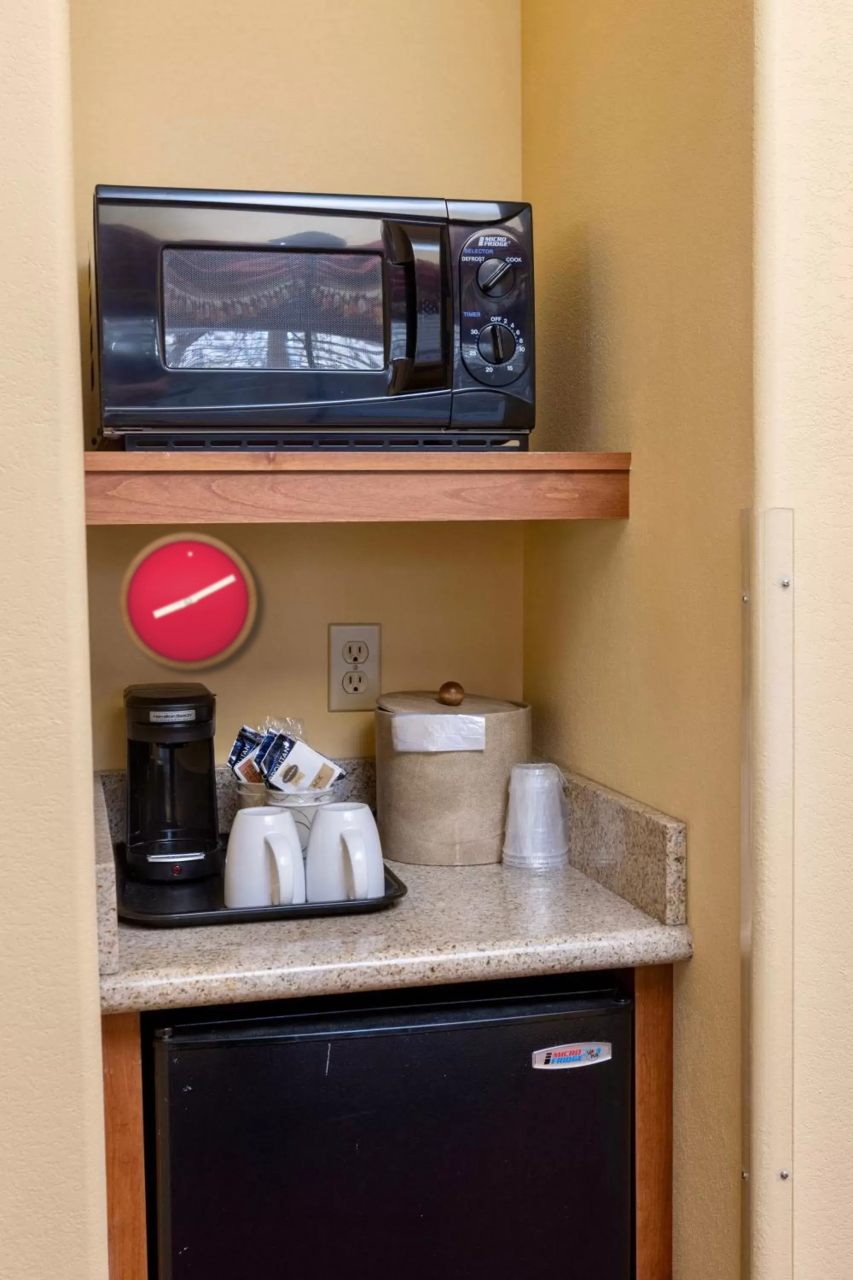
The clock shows 8 h 10 min
